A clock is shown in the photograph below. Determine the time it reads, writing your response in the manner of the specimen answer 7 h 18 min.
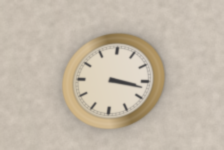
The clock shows 3 h 17 min
